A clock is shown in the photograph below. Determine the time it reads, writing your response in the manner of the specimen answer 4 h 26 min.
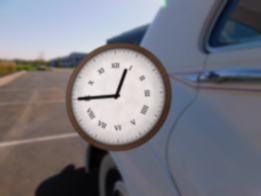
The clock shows 12 h 45 min
